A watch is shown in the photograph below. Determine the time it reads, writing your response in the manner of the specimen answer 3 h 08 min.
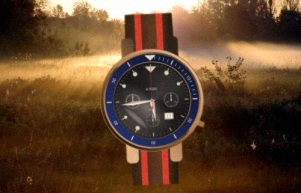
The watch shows 5 h 44 min
